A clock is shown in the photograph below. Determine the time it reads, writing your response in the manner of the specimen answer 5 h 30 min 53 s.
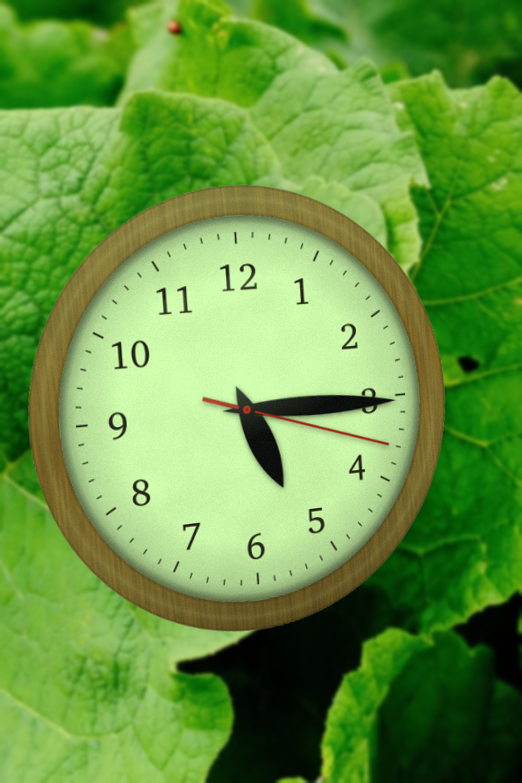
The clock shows 5 h 15 min 18 s
